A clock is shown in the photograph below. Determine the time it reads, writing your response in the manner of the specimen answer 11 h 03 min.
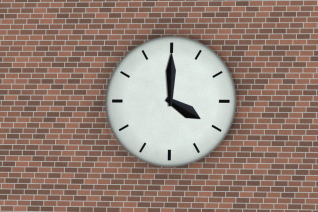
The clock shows 4 h 00 min
